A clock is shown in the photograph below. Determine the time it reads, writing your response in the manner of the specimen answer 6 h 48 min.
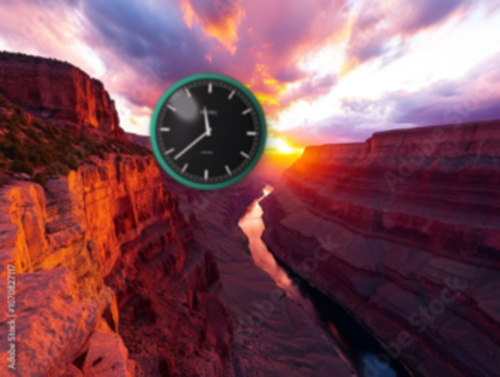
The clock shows 11 h 38 min
